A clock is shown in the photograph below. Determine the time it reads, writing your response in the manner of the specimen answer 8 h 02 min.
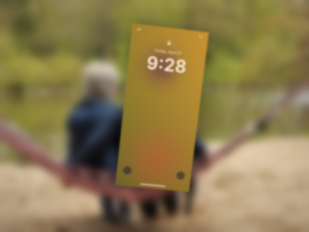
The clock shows 9 h 28 min
